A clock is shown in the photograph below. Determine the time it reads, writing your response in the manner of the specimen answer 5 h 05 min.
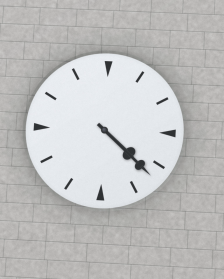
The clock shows 4 h 22 min
